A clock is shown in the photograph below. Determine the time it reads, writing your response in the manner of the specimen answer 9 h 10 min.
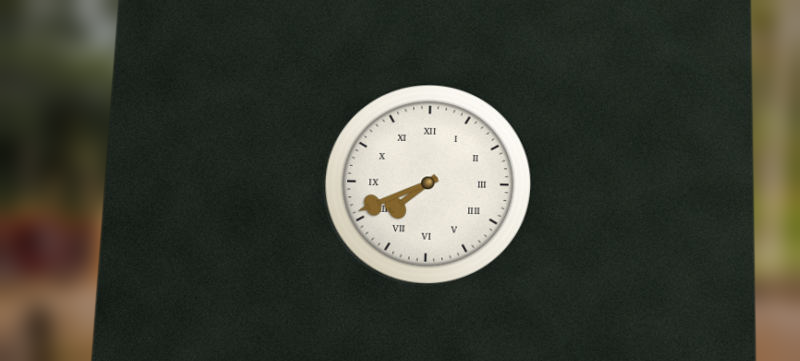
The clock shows 7 h 41 min
